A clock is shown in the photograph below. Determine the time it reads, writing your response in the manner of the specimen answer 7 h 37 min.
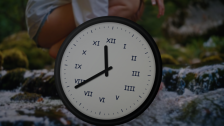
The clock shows 11 h 39 min
